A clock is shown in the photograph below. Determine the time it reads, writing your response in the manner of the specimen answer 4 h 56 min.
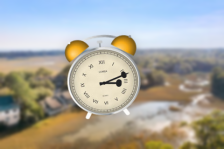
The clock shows 3 h 12 min
